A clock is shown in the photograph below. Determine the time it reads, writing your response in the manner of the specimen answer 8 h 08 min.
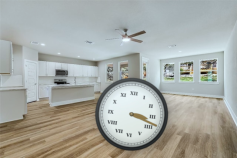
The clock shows 3 h 18 min
